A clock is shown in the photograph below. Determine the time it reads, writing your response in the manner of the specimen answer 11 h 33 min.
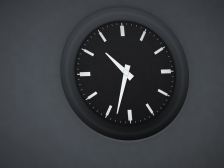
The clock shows 10 h 33 min
